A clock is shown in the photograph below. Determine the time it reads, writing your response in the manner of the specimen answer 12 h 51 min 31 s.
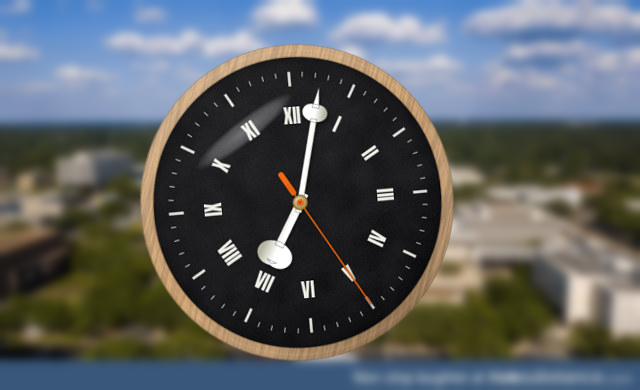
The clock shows 7 h 02 min 25 s
